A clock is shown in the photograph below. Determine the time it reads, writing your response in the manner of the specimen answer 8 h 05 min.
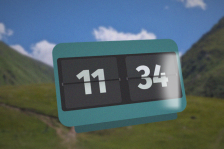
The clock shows 11 h 34 min
